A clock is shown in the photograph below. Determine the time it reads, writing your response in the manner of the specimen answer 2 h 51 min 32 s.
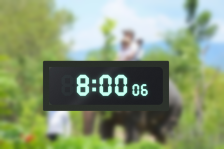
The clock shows 8 h 00 min 06 s
